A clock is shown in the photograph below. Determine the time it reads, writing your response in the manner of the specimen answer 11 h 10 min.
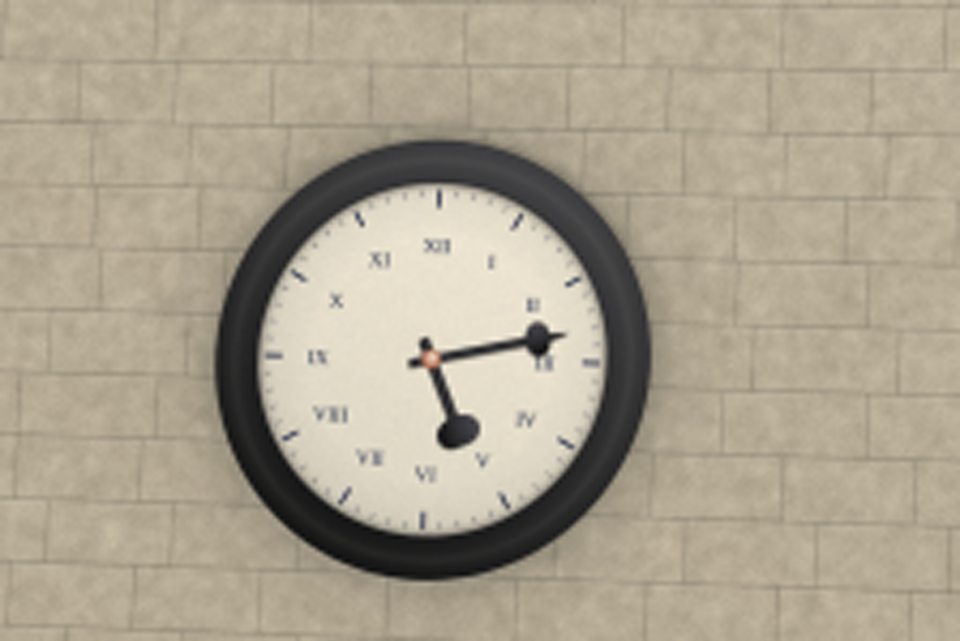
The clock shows 5 h 13 min
